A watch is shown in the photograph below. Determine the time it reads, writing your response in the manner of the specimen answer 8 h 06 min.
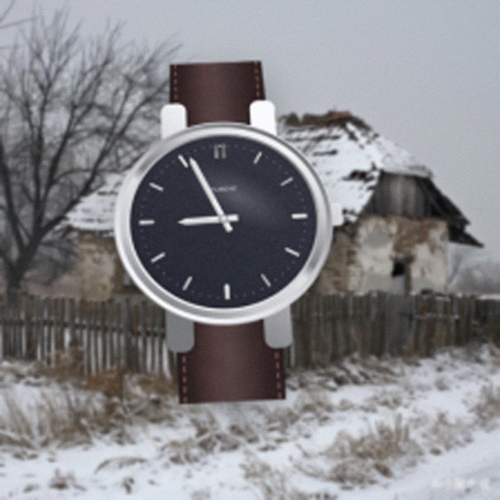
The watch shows 8 h 56 min
